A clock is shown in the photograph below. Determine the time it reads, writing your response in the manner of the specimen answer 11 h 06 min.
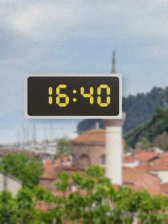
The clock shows 16 h 40 min
